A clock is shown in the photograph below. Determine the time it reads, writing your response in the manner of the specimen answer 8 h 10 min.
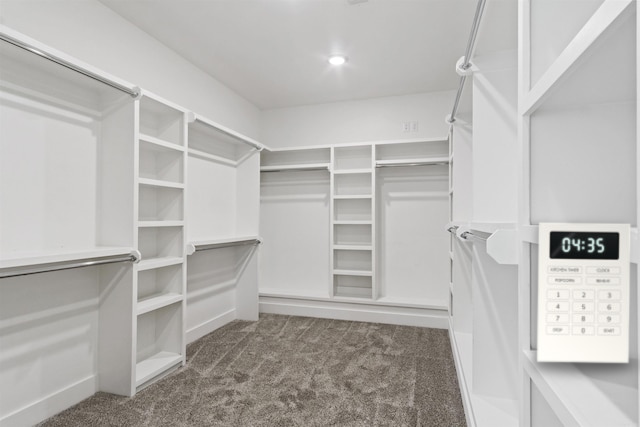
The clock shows 4 h 35 min
